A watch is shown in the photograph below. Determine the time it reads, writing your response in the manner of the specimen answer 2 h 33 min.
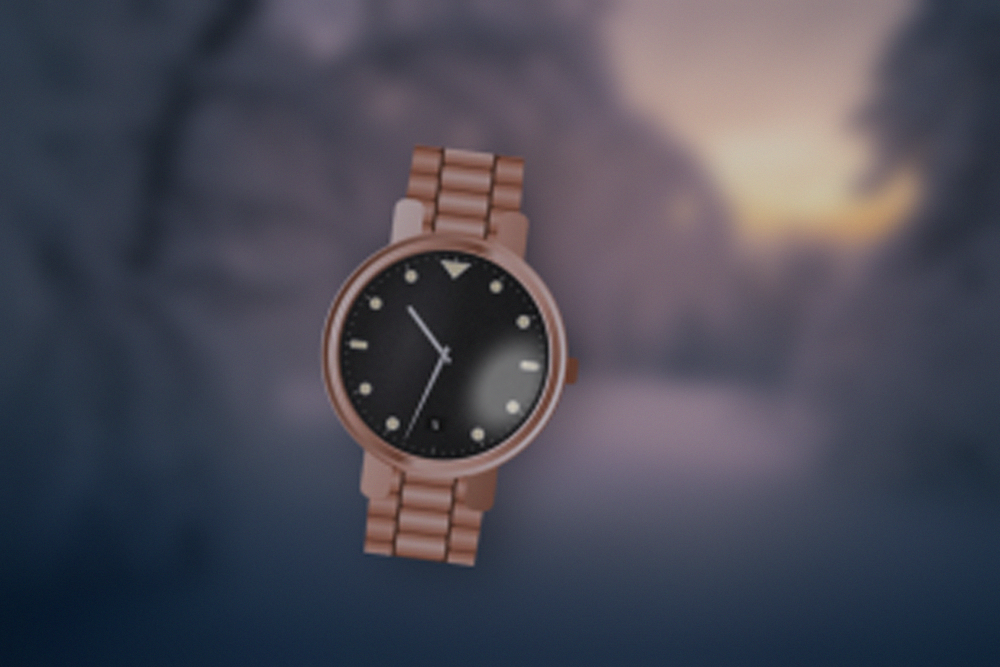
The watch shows 10 h 33 min
